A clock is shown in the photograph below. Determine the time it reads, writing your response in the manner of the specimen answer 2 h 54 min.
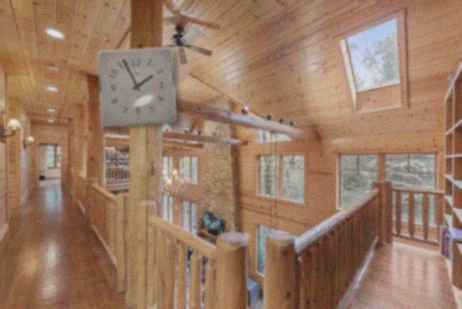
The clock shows 1 h 56 min
